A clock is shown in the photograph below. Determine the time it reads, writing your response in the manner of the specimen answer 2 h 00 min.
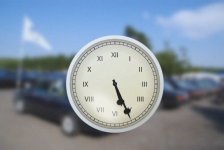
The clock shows 5 h 26 min
